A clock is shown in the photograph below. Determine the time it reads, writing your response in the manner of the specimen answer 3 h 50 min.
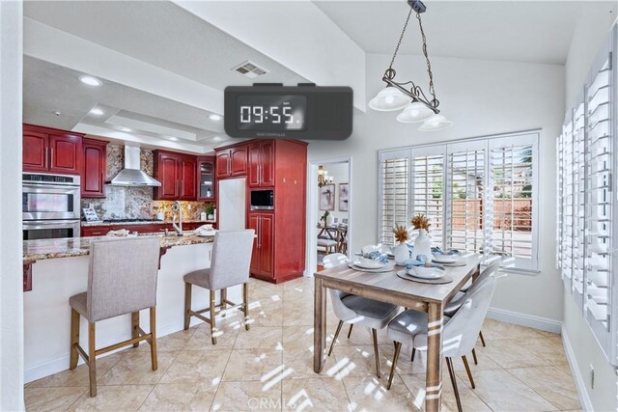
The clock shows 9 h 55 min
